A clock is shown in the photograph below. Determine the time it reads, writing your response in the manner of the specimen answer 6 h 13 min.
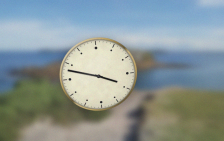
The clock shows 3 h 48 min
